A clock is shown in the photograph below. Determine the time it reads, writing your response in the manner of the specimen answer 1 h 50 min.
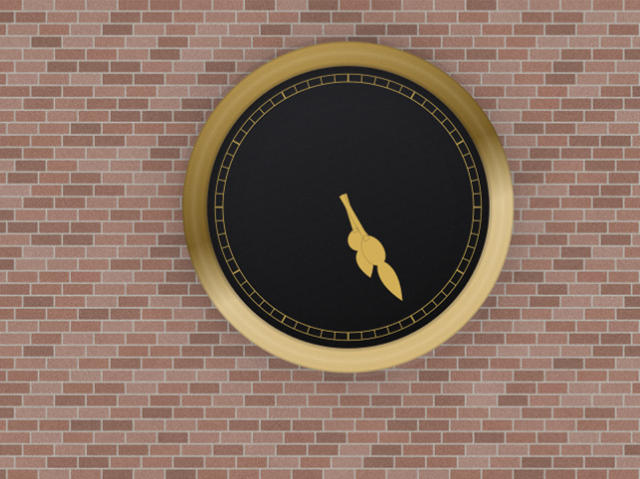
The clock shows 5 h 25 min
